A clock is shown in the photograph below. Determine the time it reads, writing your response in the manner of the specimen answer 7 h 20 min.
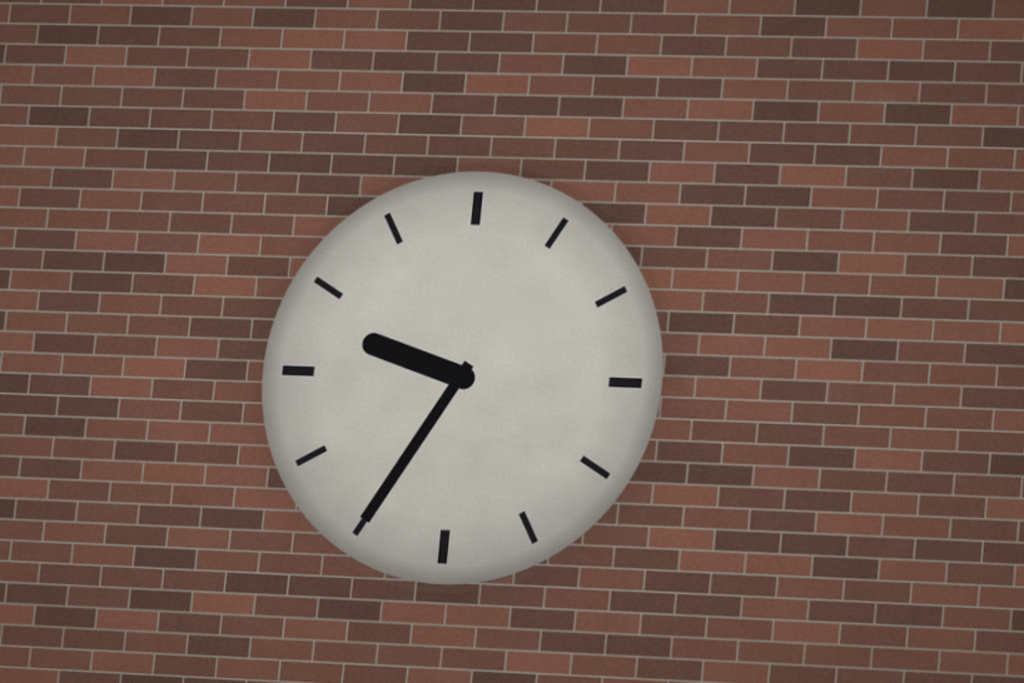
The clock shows 9 h 35 min
